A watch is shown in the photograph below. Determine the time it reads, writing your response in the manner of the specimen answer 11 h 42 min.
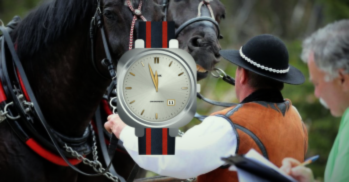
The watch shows 11 h 57 min
